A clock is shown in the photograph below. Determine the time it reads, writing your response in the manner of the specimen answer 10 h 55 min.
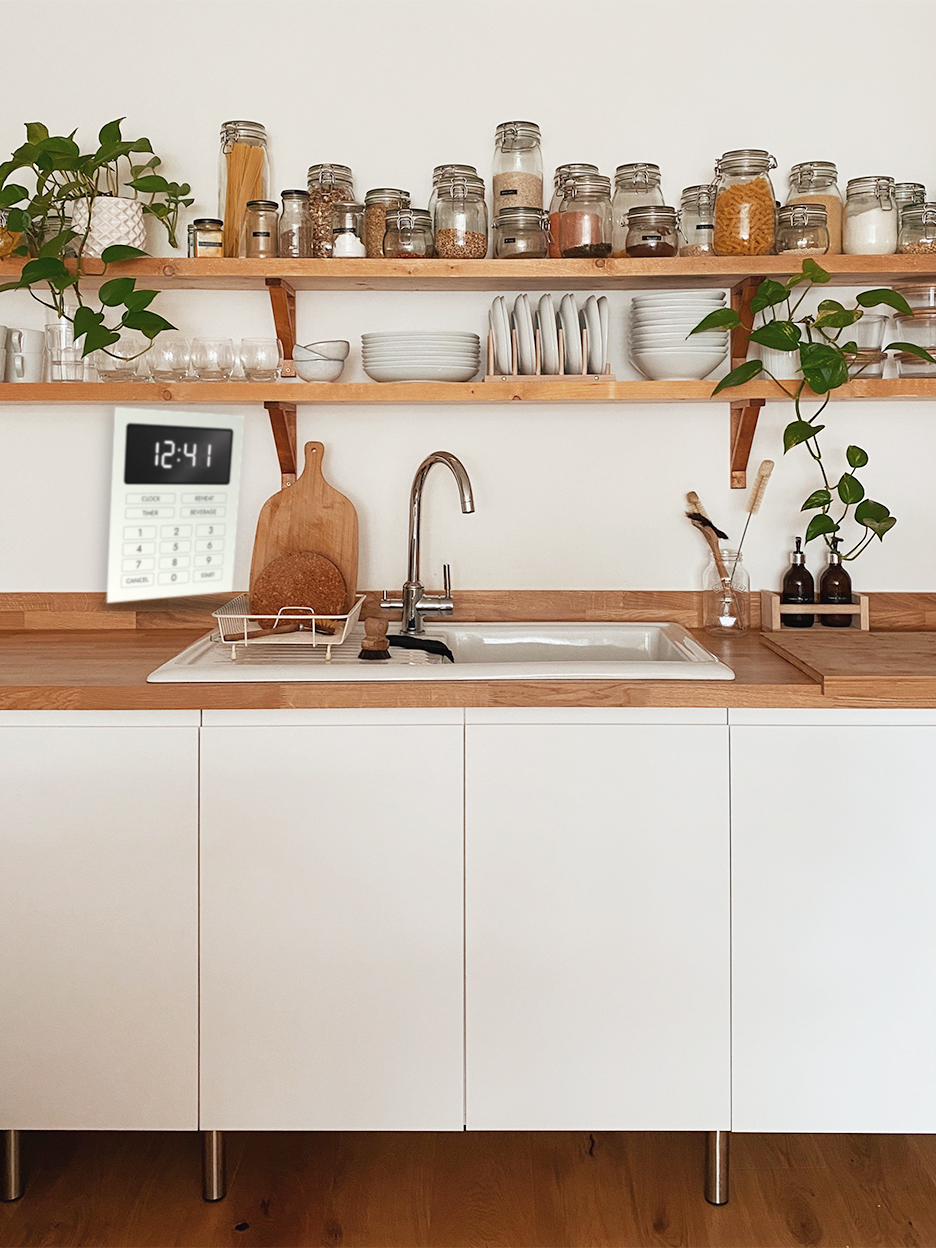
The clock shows 12 h 41 min
